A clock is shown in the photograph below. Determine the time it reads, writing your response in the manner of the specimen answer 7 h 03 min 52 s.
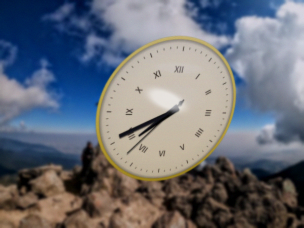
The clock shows 7 h 40 min 37 s
